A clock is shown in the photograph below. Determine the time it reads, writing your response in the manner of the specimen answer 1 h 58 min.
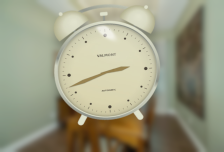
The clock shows 2 h 42 min
